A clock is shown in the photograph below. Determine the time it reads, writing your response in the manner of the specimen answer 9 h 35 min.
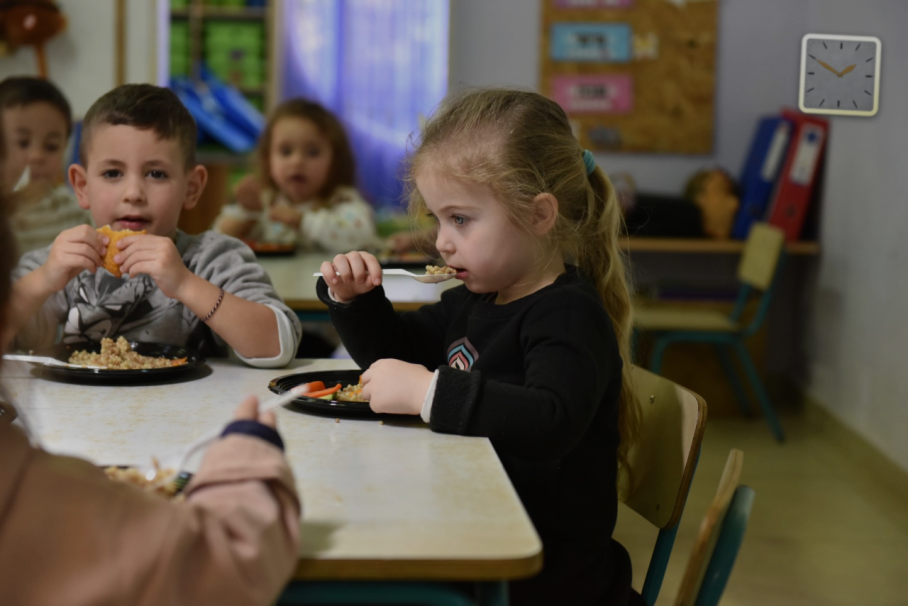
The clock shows 1 h 50 min
